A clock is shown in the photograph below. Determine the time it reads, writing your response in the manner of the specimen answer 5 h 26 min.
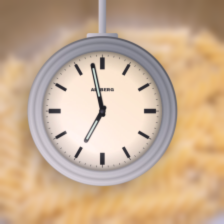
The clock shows 6 h 58 min
